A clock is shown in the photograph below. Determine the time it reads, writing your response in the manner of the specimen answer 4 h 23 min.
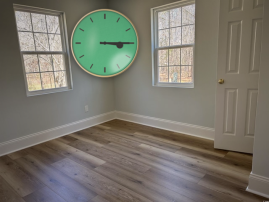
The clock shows 3 h 15 min
